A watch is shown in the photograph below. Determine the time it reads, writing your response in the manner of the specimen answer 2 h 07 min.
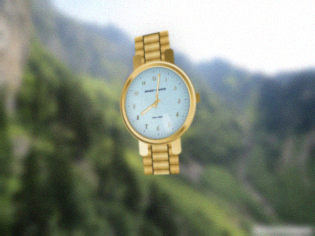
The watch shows 8 h 02 min
